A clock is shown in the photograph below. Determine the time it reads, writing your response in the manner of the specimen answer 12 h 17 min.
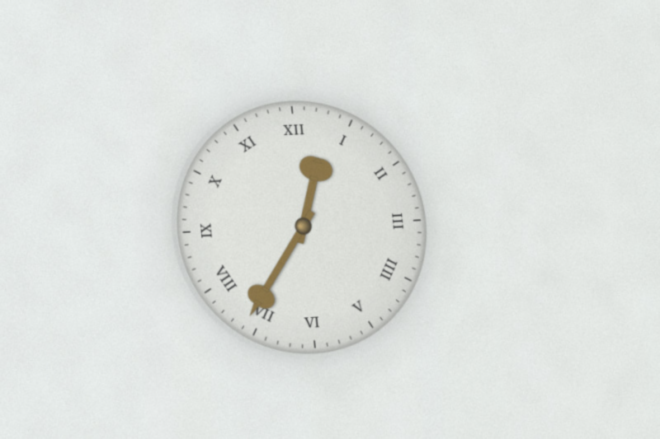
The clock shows 12 h 36 min
